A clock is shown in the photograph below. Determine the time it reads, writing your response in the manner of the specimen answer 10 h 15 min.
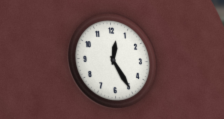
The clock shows 12 h 25 min
